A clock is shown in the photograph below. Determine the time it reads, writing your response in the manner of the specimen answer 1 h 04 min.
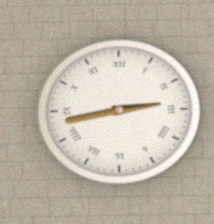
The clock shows 2 h 43 min
